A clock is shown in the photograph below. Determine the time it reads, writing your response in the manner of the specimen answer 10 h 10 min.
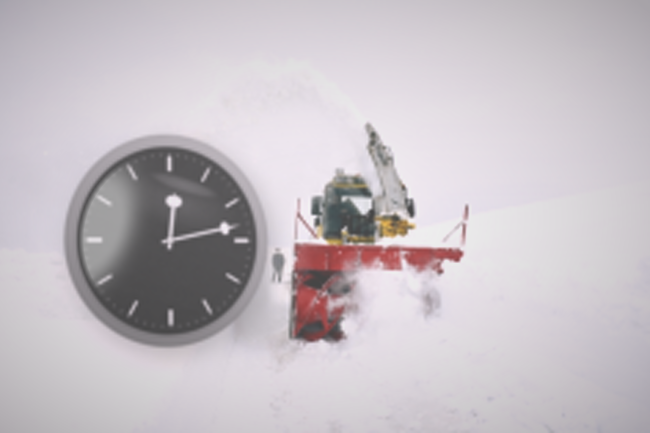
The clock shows 12 h 13 min
